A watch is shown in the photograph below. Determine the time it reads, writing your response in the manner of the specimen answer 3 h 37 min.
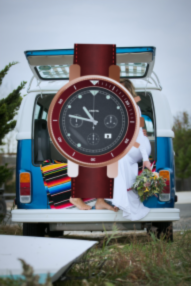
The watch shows 10 h 47 min
